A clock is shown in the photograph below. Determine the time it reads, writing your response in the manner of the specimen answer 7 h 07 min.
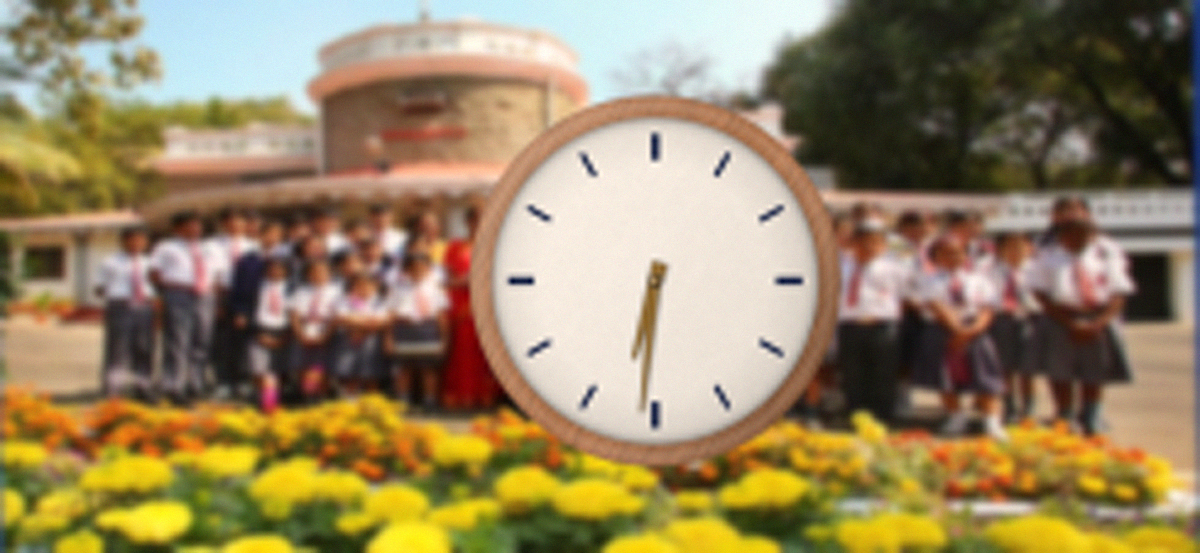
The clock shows 6 h 31 min
